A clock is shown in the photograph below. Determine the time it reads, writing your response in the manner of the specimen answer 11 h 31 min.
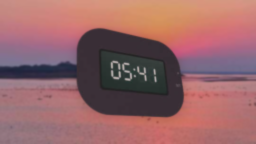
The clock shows 5 h 41 min
